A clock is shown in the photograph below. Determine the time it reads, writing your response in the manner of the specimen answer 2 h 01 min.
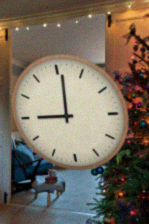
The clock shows 9 h 01 min
